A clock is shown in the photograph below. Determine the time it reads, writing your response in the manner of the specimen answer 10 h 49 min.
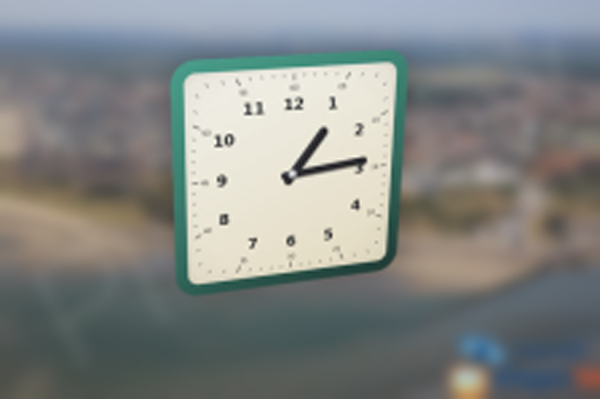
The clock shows 1 h 14 min
